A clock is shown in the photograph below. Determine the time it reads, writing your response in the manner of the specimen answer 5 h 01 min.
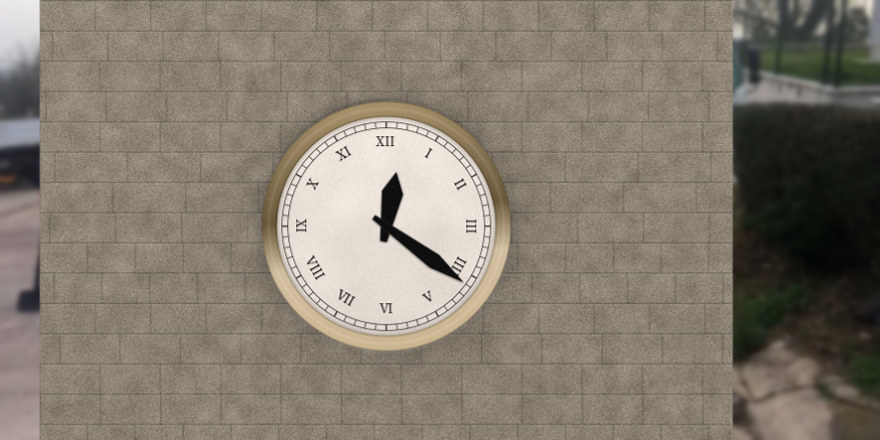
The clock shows 12 h 21 min
